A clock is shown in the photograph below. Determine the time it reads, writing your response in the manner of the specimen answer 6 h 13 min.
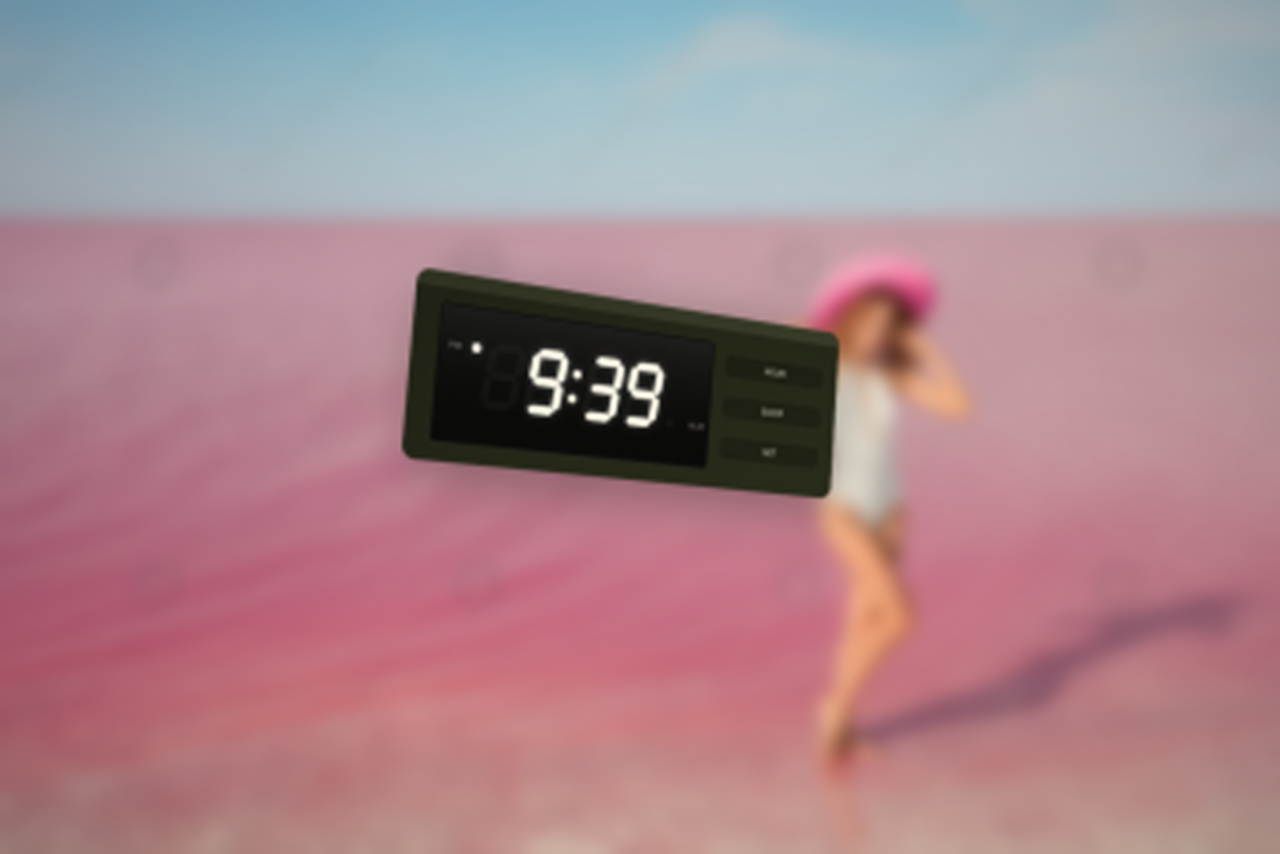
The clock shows 9 h 39 min
